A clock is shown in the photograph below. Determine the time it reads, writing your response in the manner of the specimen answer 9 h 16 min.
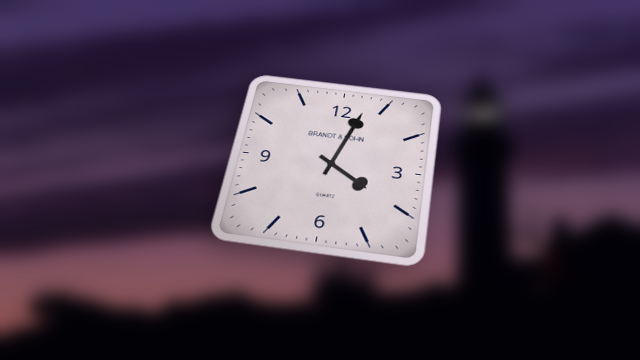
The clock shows 4 h 03 min
